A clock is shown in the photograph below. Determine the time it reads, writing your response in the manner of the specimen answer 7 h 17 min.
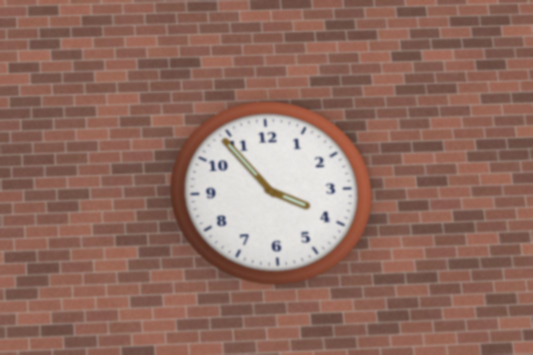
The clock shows 3 h 54 min
